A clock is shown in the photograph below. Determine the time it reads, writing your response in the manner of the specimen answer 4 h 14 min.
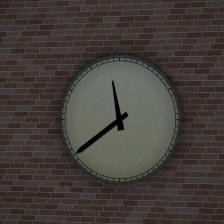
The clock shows 11 h 39 min
